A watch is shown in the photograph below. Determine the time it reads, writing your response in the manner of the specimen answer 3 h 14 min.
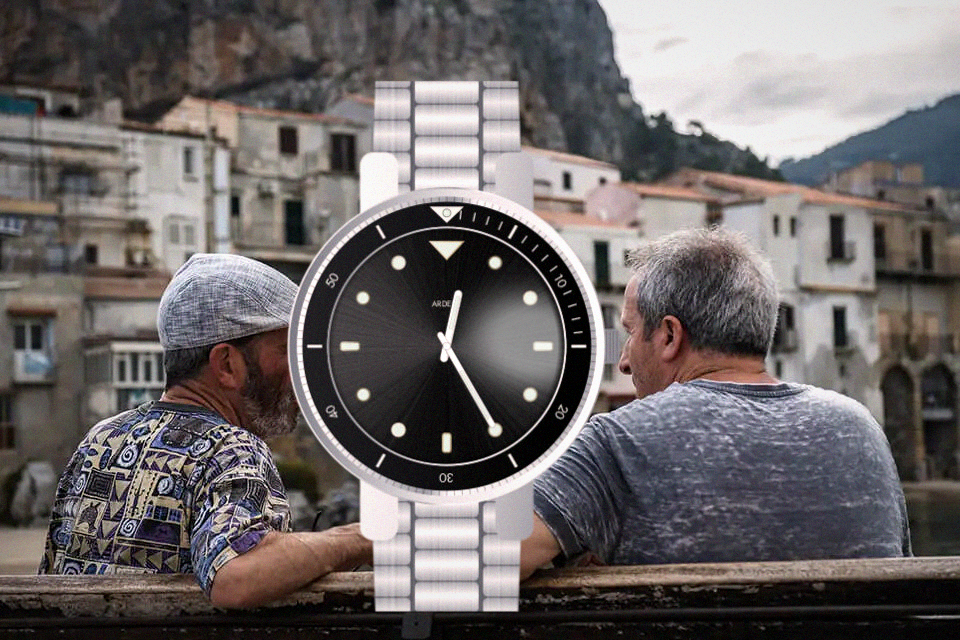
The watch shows 12 h 25 min
